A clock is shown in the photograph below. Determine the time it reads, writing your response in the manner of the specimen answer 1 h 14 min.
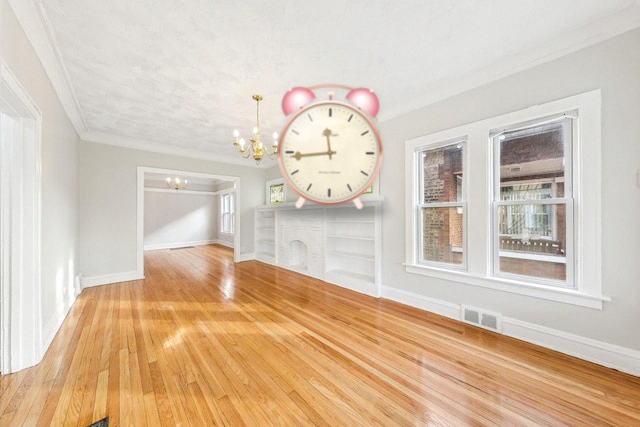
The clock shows 11 h 44 min
